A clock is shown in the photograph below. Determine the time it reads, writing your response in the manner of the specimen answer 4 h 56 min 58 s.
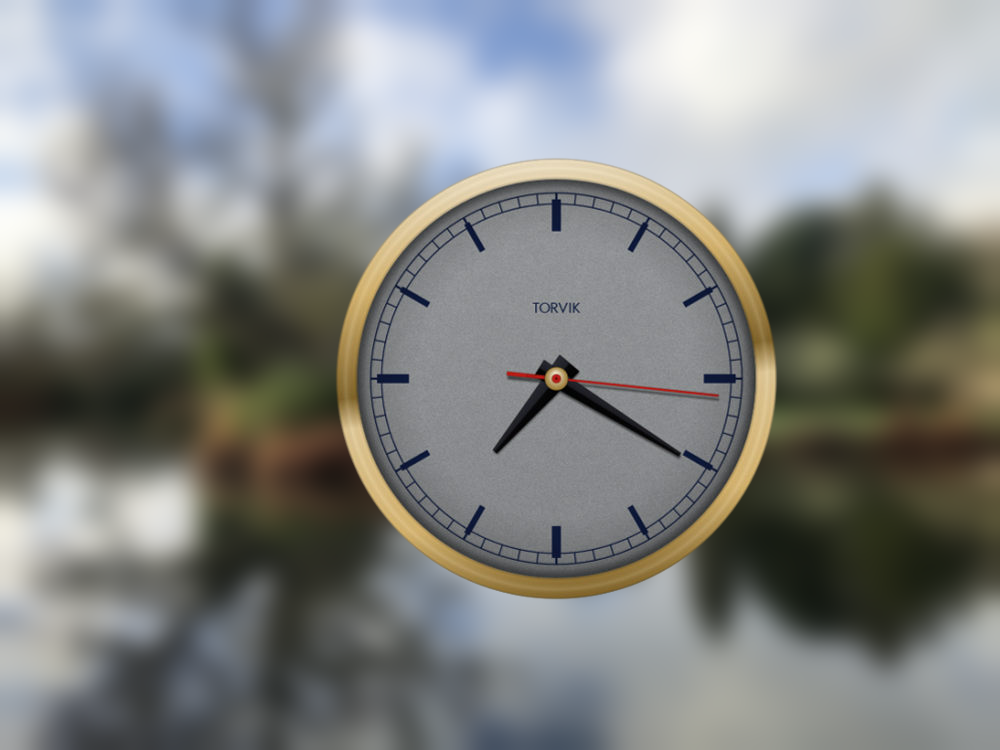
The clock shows 7 h 20 min 16 s
